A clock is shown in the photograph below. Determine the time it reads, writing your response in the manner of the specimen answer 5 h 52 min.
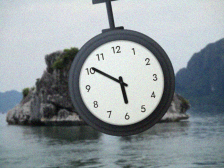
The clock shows 5 h 51 min
